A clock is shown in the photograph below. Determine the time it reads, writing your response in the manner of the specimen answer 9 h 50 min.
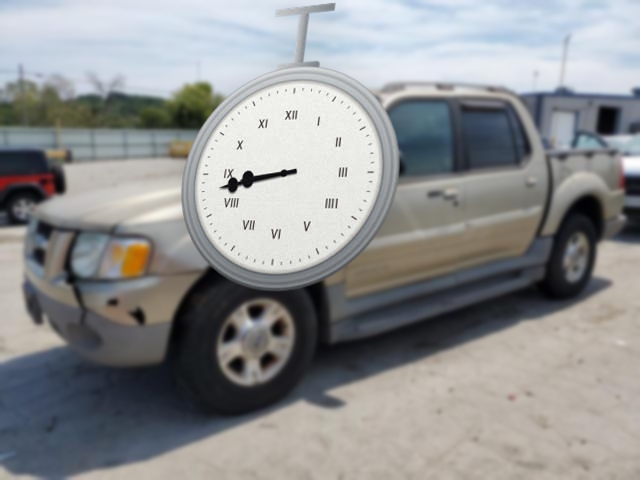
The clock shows 8 h 43 min
